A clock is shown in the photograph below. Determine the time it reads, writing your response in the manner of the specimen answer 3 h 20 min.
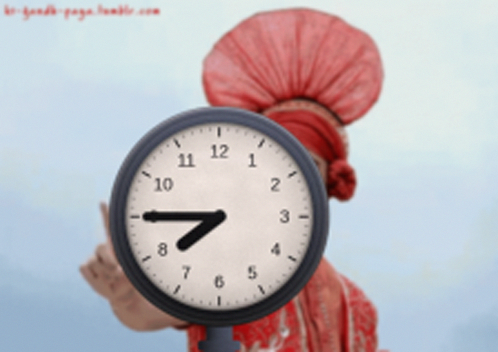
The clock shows 7 h 45 min
